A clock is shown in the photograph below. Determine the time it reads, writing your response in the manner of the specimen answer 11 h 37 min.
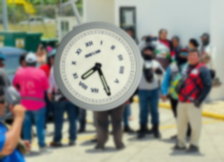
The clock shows 8 h 30 min
